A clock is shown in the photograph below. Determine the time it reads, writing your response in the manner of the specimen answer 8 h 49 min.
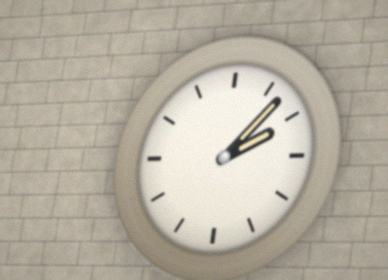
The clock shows 2 h 07 min
